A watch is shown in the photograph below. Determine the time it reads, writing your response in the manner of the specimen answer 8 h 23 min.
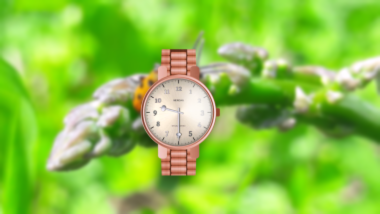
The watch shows 9 h 30 min
